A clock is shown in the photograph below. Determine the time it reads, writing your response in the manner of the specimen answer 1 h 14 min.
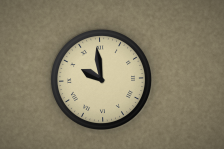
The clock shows 9 h 59 min
